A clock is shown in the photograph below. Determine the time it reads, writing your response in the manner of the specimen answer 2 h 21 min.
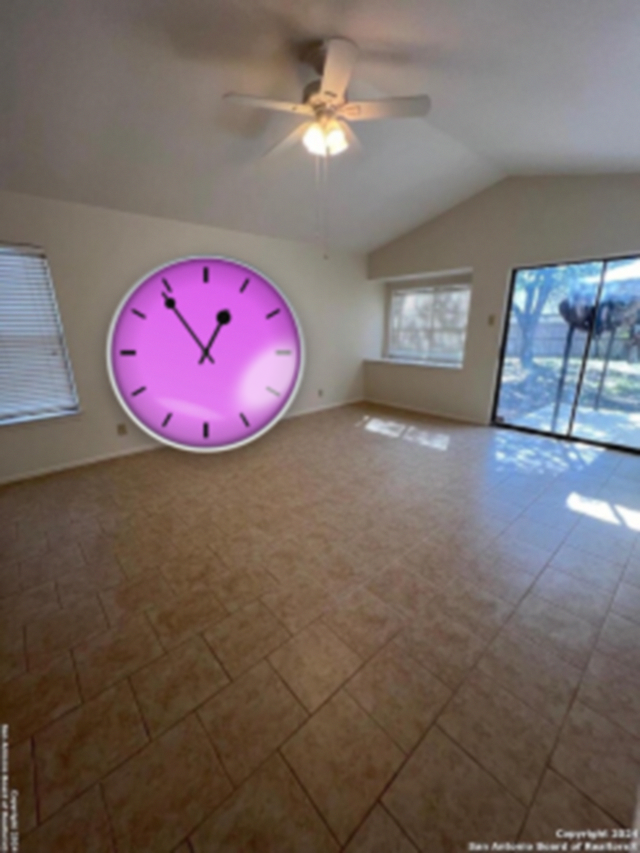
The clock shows 12 h 54 min
